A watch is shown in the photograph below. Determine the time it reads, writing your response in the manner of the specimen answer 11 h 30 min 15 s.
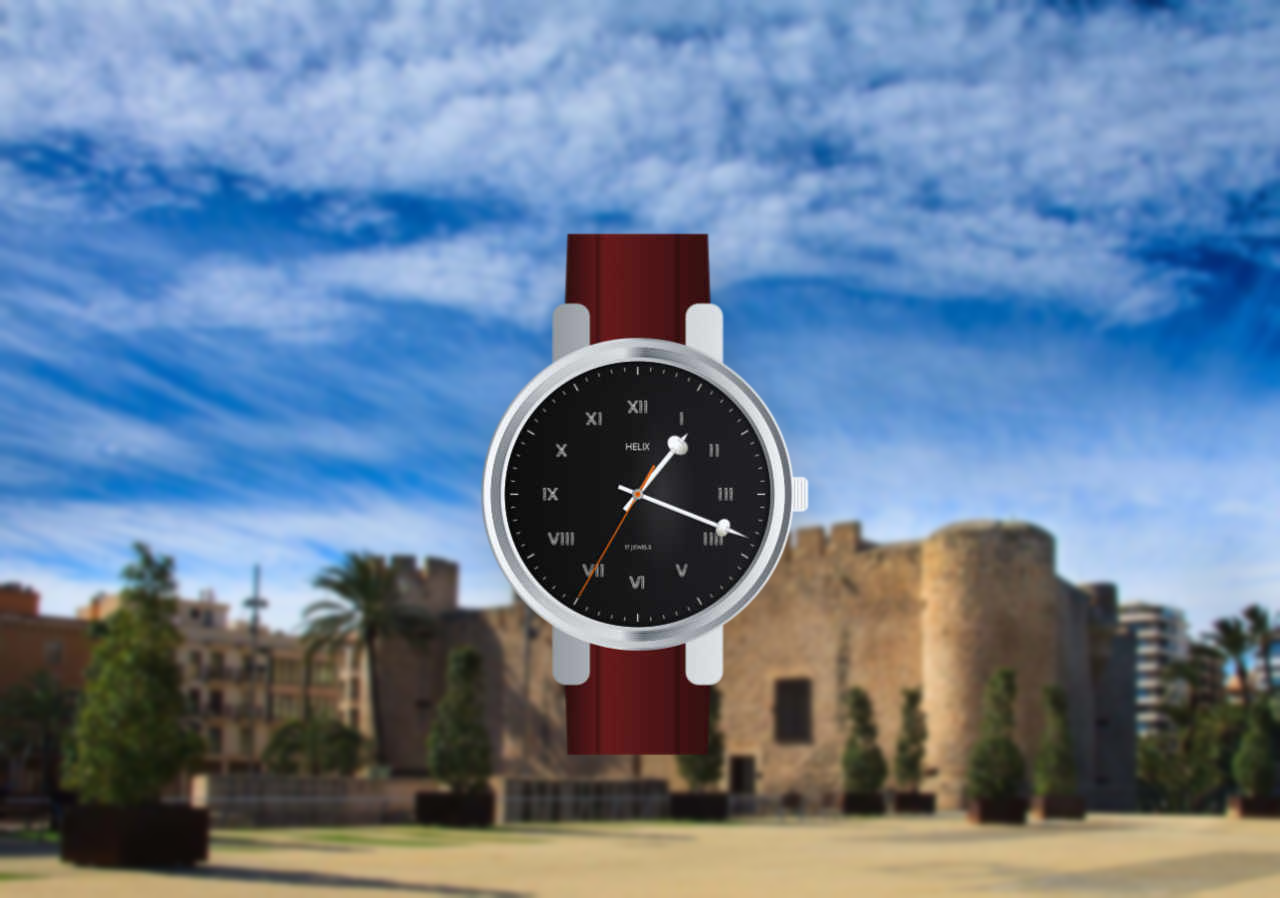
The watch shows 1 h 18 min 35 s
